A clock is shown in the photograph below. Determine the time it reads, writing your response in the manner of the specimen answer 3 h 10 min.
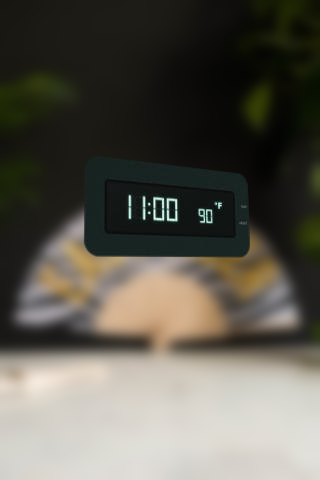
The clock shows 11 h 00 min
